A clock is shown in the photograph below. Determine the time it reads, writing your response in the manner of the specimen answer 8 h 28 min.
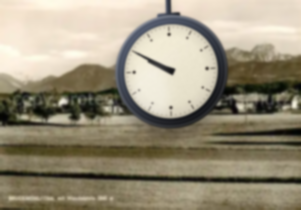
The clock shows 9 h 50 min
